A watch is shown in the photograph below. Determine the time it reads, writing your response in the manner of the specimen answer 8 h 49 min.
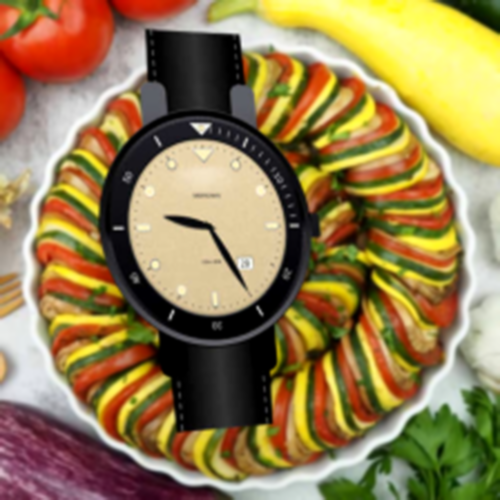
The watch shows 9 h 25 min
